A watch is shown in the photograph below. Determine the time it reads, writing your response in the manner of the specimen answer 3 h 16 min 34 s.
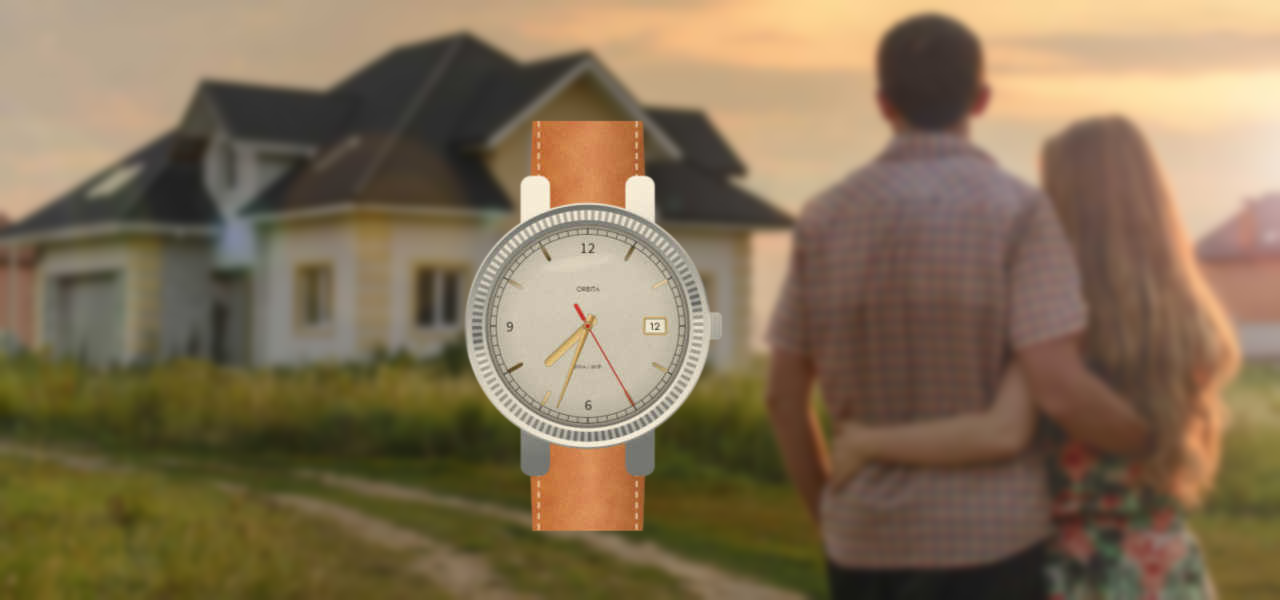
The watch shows 7 h 33 min 25 s
